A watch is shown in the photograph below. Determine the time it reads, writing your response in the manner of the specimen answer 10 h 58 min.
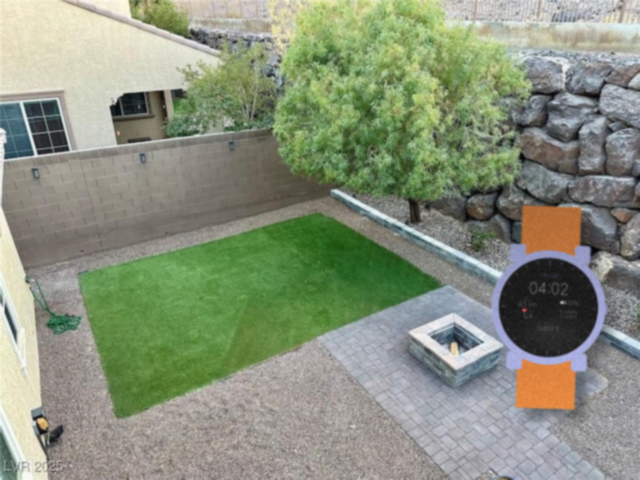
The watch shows 4 h 02 min
